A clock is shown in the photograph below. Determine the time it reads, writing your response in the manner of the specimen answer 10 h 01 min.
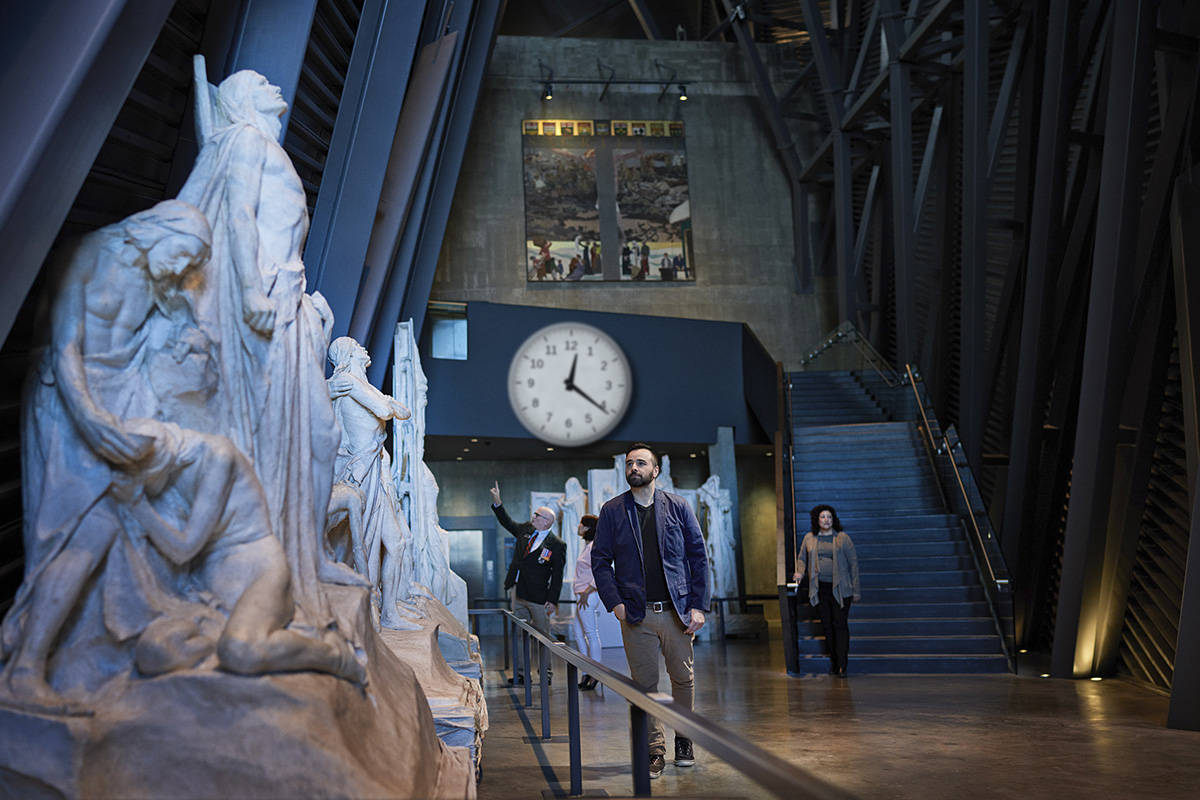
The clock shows 12 h 21 min
